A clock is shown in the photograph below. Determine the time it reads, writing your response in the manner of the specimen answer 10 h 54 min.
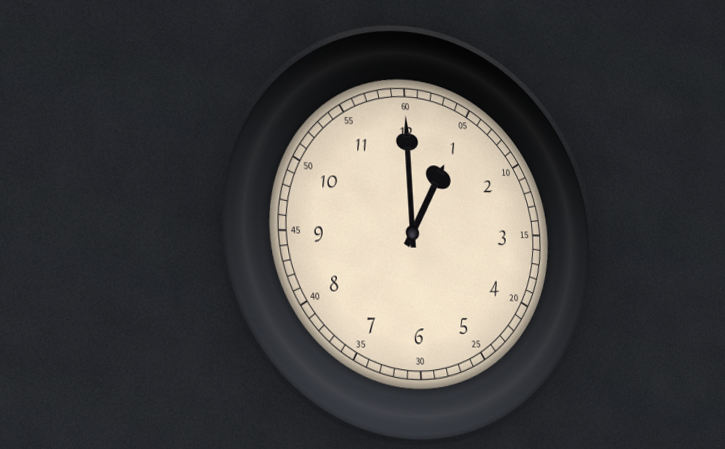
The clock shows 1 h 00 min
